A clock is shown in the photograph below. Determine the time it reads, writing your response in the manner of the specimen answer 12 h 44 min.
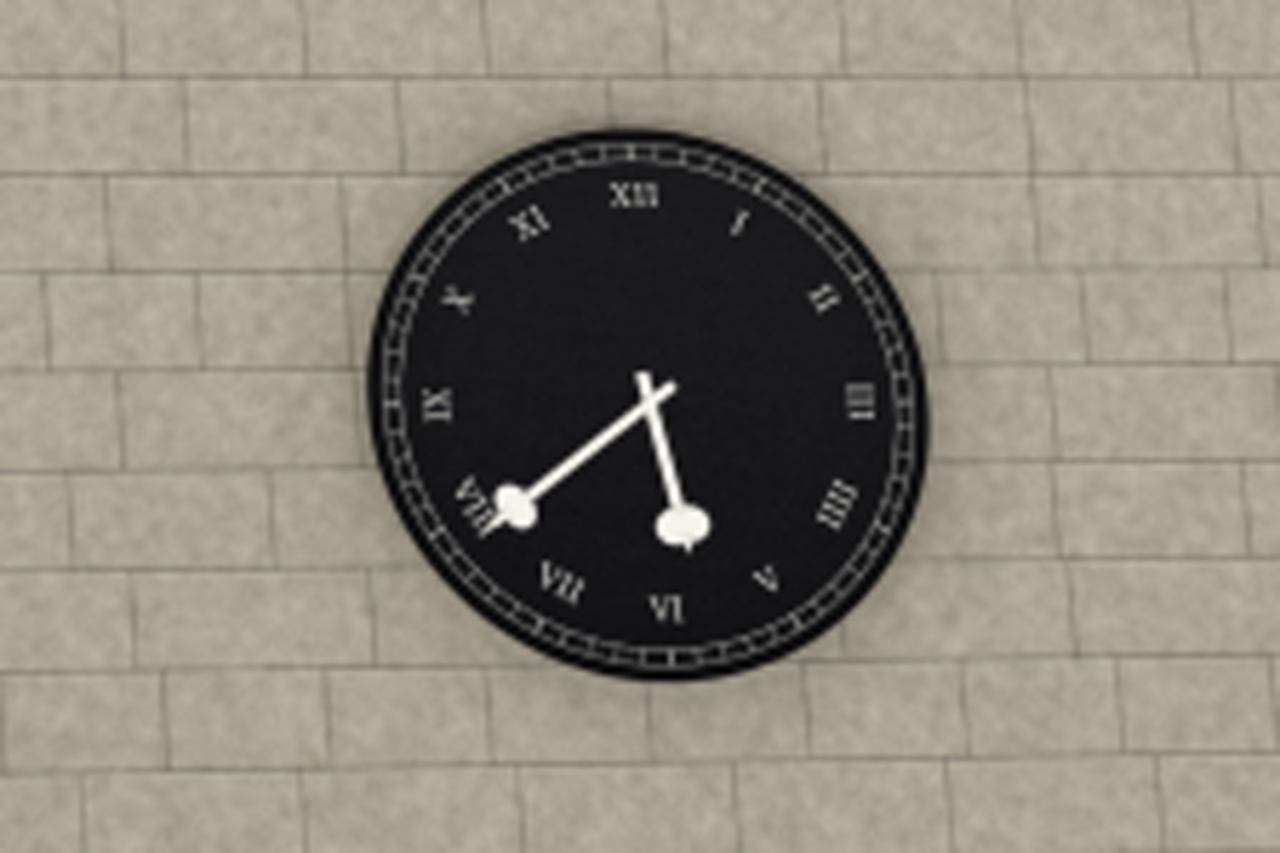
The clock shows 5 h 39 min
